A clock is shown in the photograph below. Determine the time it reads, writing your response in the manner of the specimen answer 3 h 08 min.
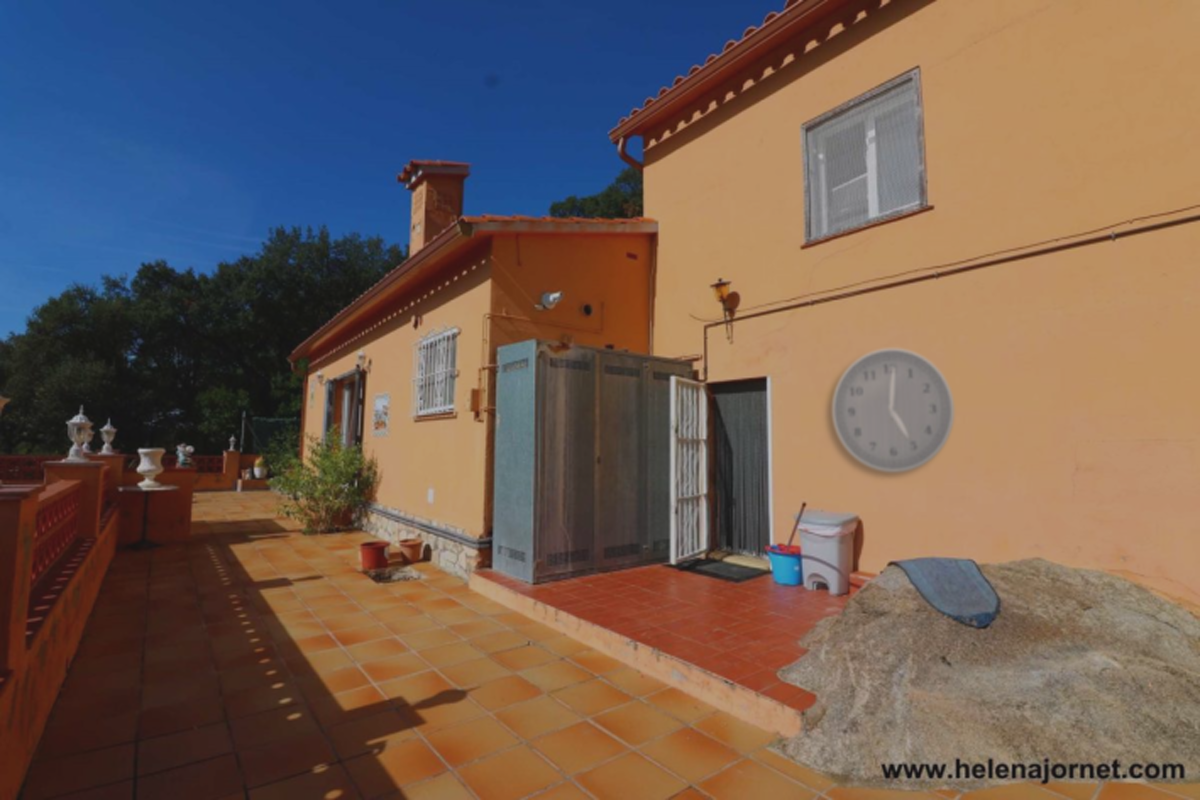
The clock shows 5 h 01 min
